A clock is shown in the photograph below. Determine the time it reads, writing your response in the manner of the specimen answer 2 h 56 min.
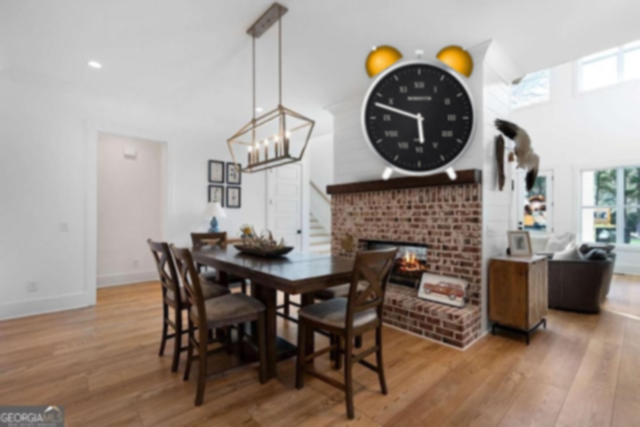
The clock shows 5 h 48 min
